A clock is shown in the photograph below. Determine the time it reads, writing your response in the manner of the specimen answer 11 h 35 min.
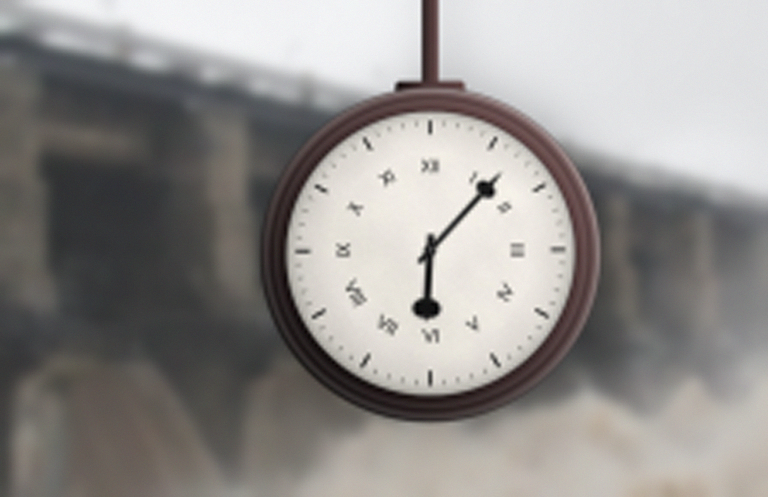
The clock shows 6 h 07 min
